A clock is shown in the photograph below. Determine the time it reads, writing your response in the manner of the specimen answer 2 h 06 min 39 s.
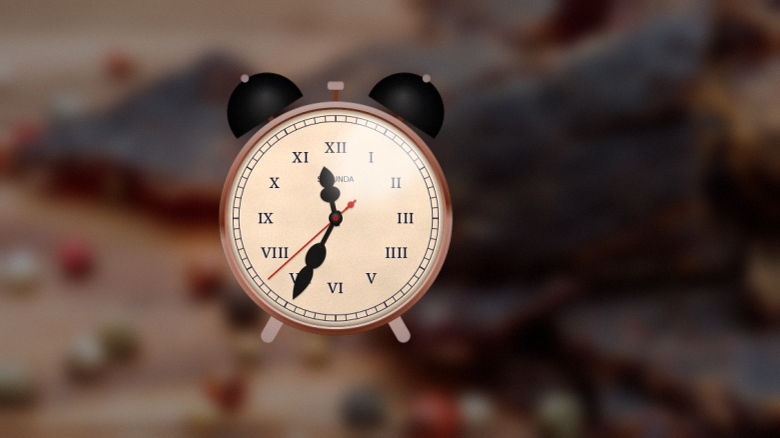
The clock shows 11 h 34 min 38 s
